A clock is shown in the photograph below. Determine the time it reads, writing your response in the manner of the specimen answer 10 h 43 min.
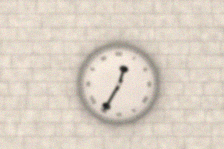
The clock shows 12 h 35 min
